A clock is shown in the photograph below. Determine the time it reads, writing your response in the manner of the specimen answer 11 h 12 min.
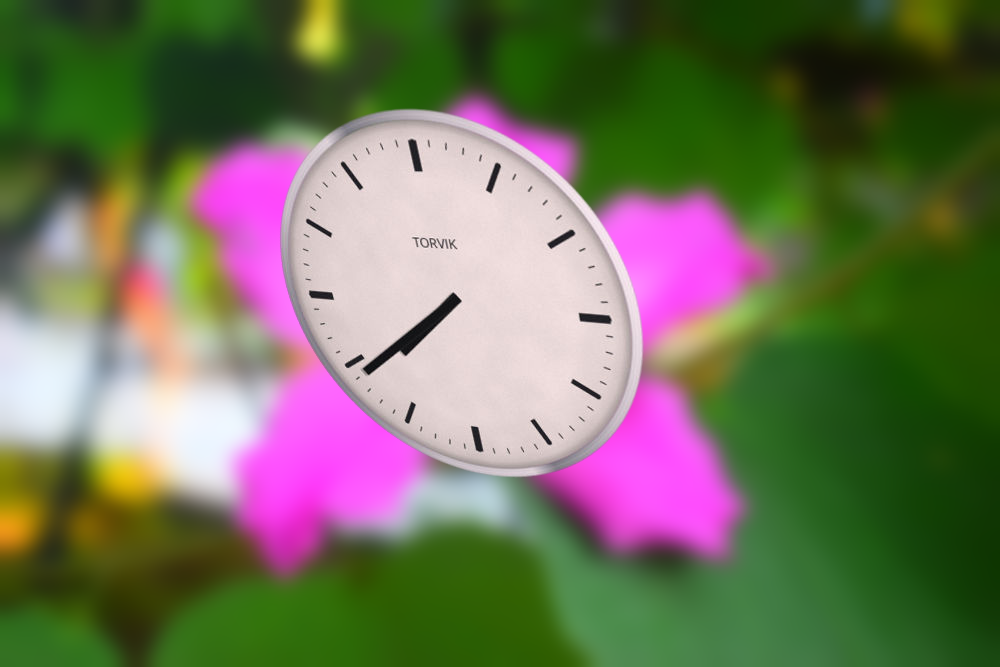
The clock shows 7 h 39 min
